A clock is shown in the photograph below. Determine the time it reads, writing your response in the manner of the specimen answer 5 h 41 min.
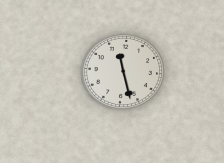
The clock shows 11 h 27 min
